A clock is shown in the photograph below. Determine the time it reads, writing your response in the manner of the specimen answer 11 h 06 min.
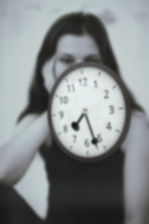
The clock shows 7 h 27 min
